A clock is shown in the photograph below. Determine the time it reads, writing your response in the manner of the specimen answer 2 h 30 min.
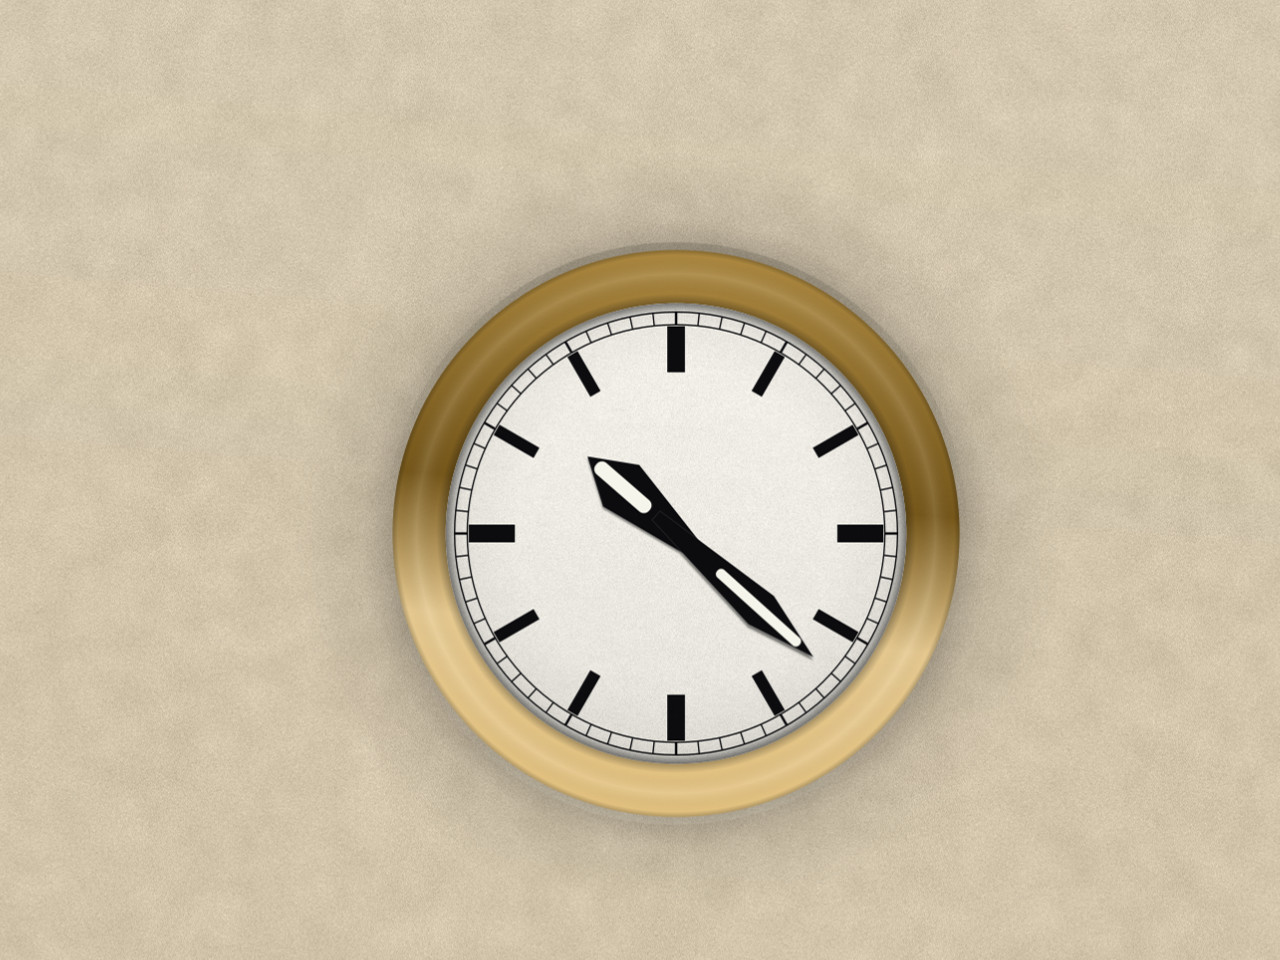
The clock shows 10 h 22 min
